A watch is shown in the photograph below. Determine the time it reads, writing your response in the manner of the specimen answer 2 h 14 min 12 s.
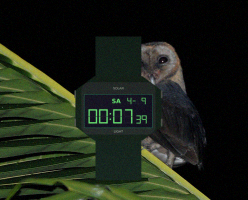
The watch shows 0 h 07 min 39 s
